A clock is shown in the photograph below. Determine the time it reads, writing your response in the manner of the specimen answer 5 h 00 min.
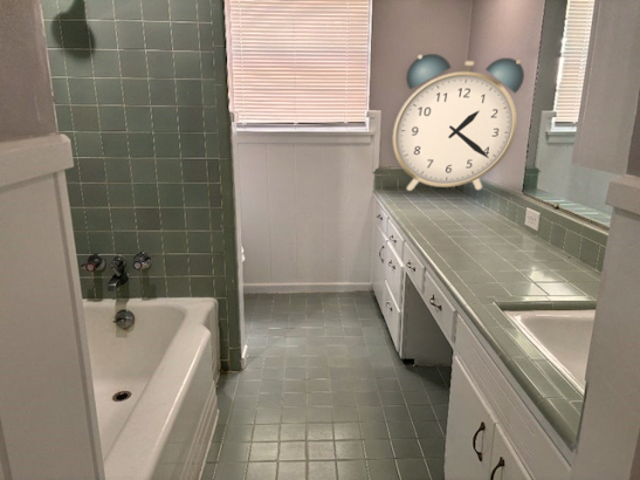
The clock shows 1 h 21 min
